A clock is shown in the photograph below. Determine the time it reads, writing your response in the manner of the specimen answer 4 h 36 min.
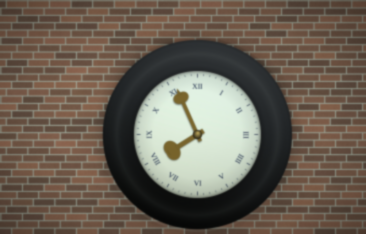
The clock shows 7 h 56 min
